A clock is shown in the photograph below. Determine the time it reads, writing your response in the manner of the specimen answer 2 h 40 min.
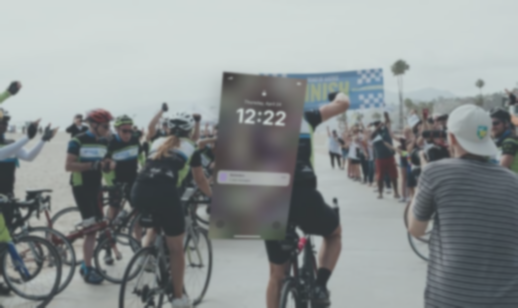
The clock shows 12 h 22 min
